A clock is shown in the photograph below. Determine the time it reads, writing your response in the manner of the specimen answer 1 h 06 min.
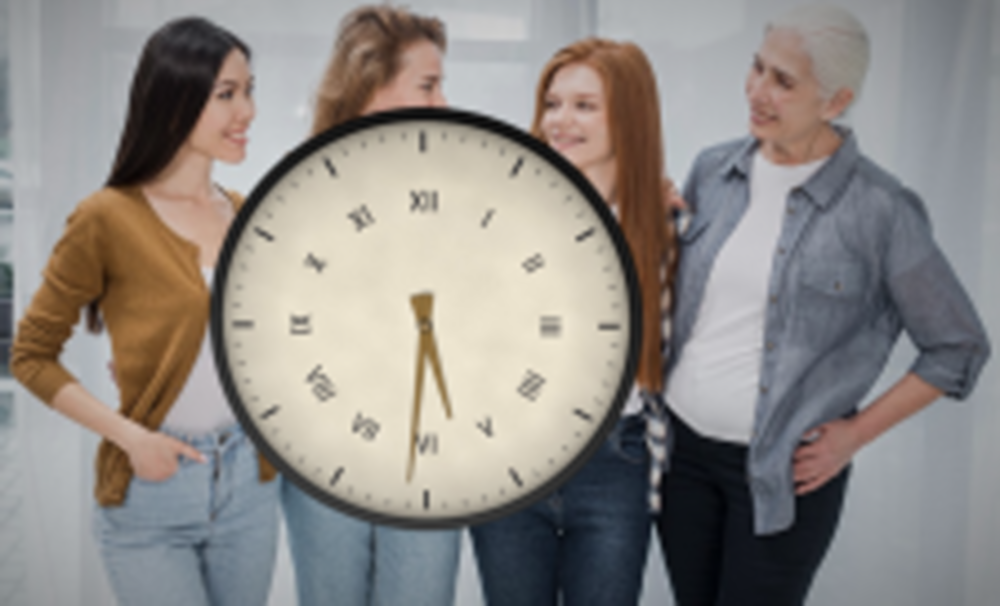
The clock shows 5 h 31 min
